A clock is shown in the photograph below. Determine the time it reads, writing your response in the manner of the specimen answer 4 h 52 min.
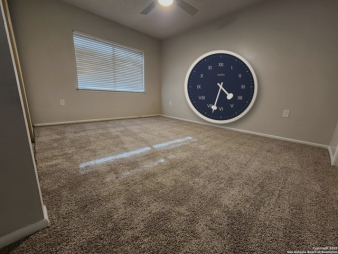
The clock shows 4 h 33 min
